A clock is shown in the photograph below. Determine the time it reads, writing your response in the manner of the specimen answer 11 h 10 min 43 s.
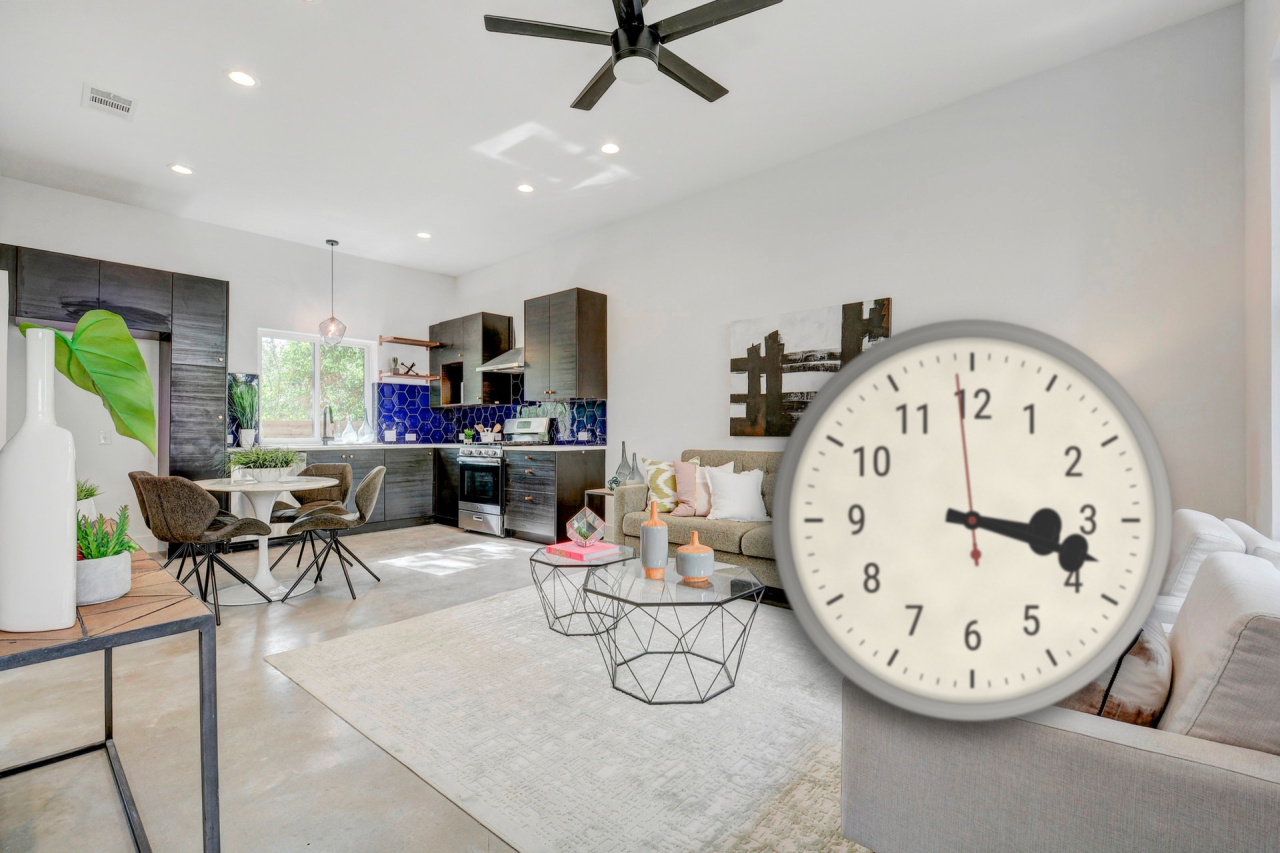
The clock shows 3 h 17 min 59 s
